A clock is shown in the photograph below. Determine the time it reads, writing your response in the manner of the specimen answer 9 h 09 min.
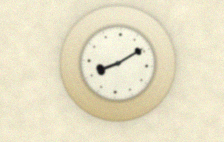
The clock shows 8 h 09 min
